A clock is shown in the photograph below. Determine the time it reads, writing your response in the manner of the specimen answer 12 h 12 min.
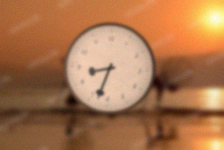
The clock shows 8 h 33 min
